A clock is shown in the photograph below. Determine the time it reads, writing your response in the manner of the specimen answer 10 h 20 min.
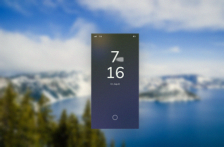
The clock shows 7 h 16 min
